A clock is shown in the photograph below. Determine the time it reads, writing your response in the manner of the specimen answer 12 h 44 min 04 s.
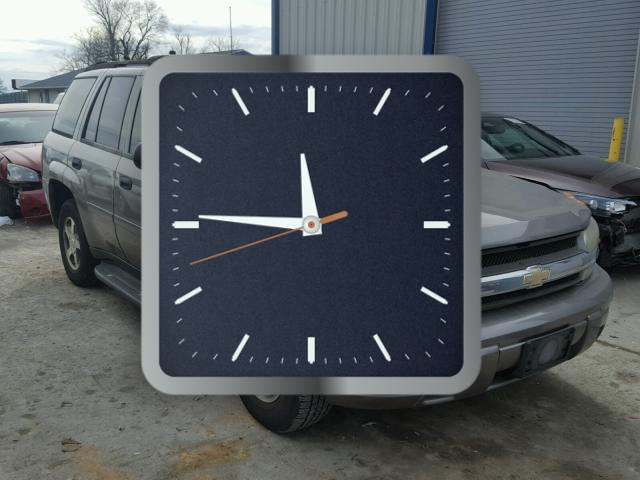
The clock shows 11 h 45 min 42 s
